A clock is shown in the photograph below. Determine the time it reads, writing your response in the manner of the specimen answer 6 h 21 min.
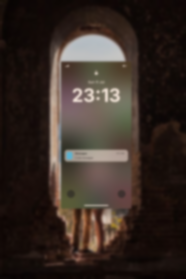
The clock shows 23 h 13 min
